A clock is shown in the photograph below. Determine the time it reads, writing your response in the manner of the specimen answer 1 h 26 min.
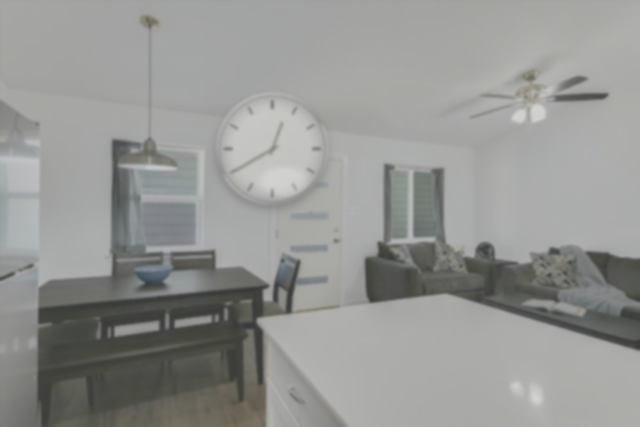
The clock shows 12 h 40 min
